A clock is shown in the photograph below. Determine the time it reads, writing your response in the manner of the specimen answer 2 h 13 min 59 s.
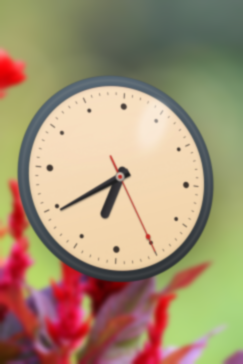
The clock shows 6 h 39 min 25 s
